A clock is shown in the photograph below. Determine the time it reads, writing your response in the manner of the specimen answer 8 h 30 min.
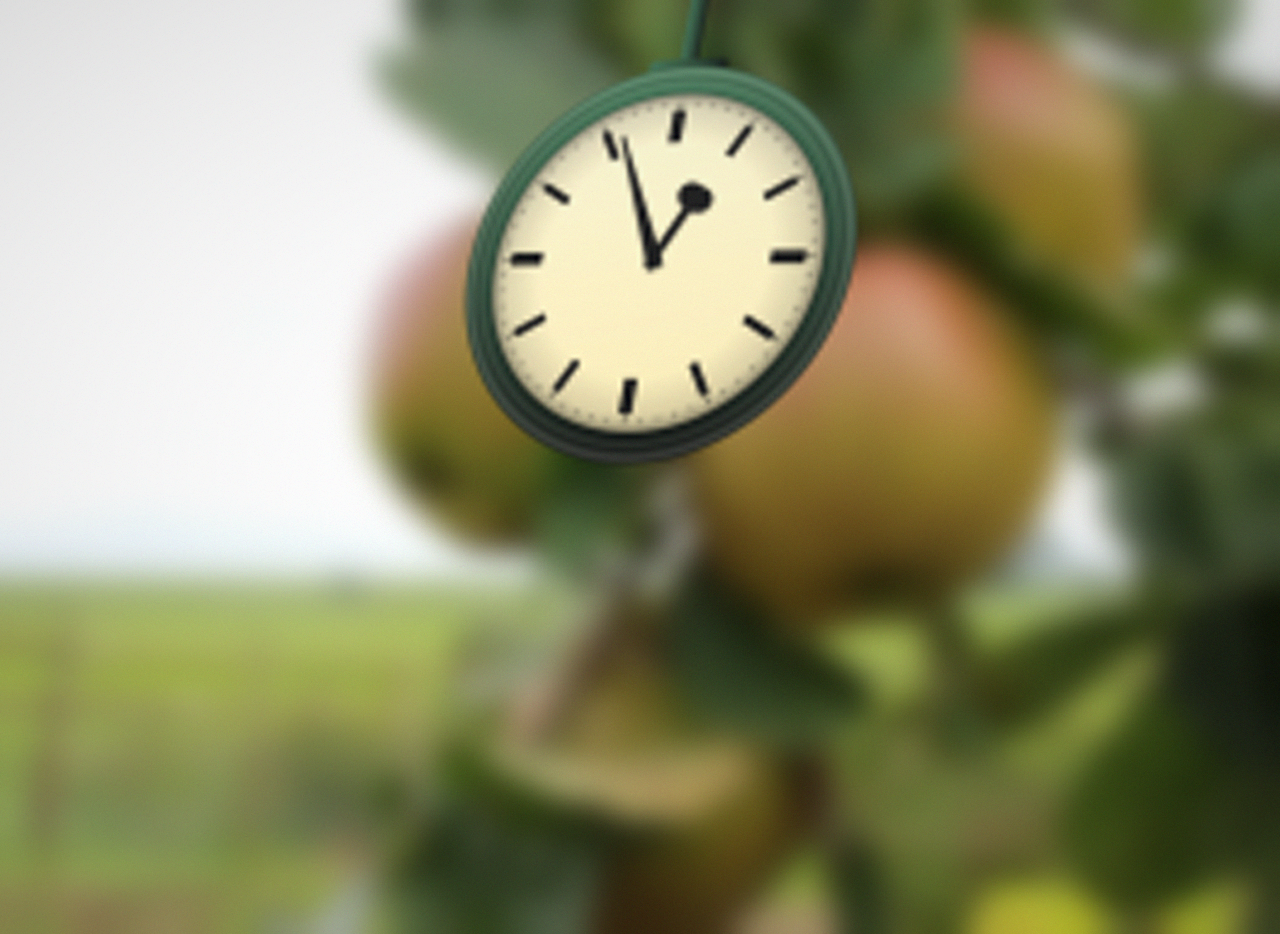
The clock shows 12 h 56 min
